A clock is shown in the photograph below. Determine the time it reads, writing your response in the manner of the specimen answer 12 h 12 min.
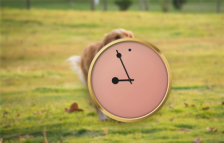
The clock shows 8 h 56 min
